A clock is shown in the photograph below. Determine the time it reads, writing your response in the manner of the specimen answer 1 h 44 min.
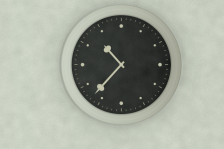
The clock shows 10 h 37 min
